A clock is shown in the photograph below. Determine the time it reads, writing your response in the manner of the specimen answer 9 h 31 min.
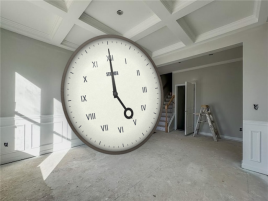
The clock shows 5 h 00 min
